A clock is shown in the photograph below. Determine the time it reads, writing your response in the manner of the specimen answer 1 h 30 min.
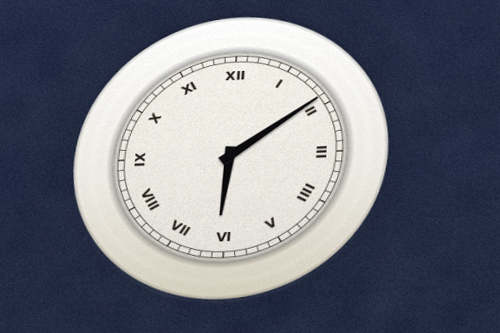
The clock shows 6 h 09 min
